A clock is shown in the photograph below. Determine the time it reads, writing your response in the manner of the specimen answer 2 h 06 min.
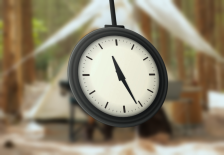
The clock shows 11 h 26 min
